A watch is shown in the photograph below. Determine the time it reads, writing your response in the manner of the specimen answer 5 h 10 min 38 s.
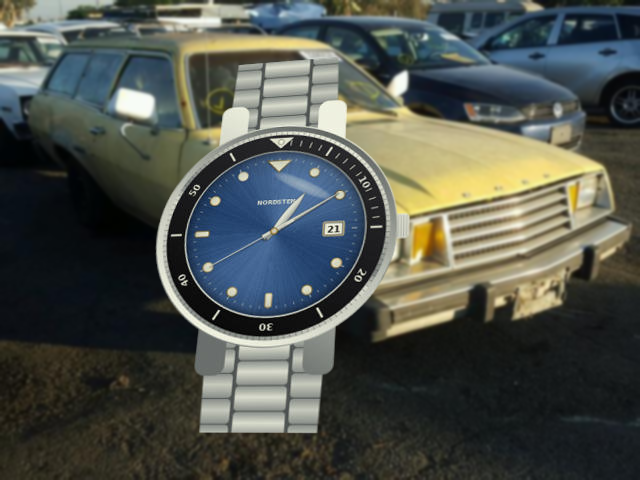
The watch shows 1 h 09 min 40 s
